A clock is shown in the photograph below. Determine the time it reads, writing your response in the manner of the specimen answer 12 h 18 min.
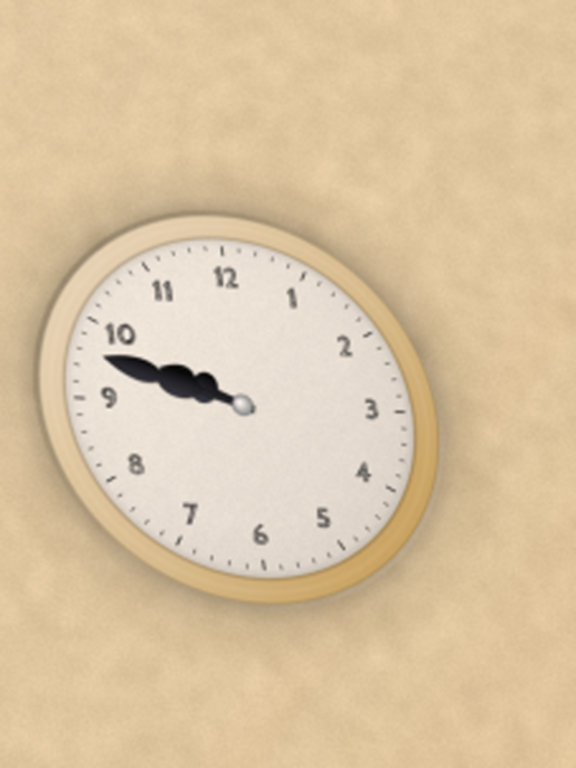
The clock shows 9 h 48 min
